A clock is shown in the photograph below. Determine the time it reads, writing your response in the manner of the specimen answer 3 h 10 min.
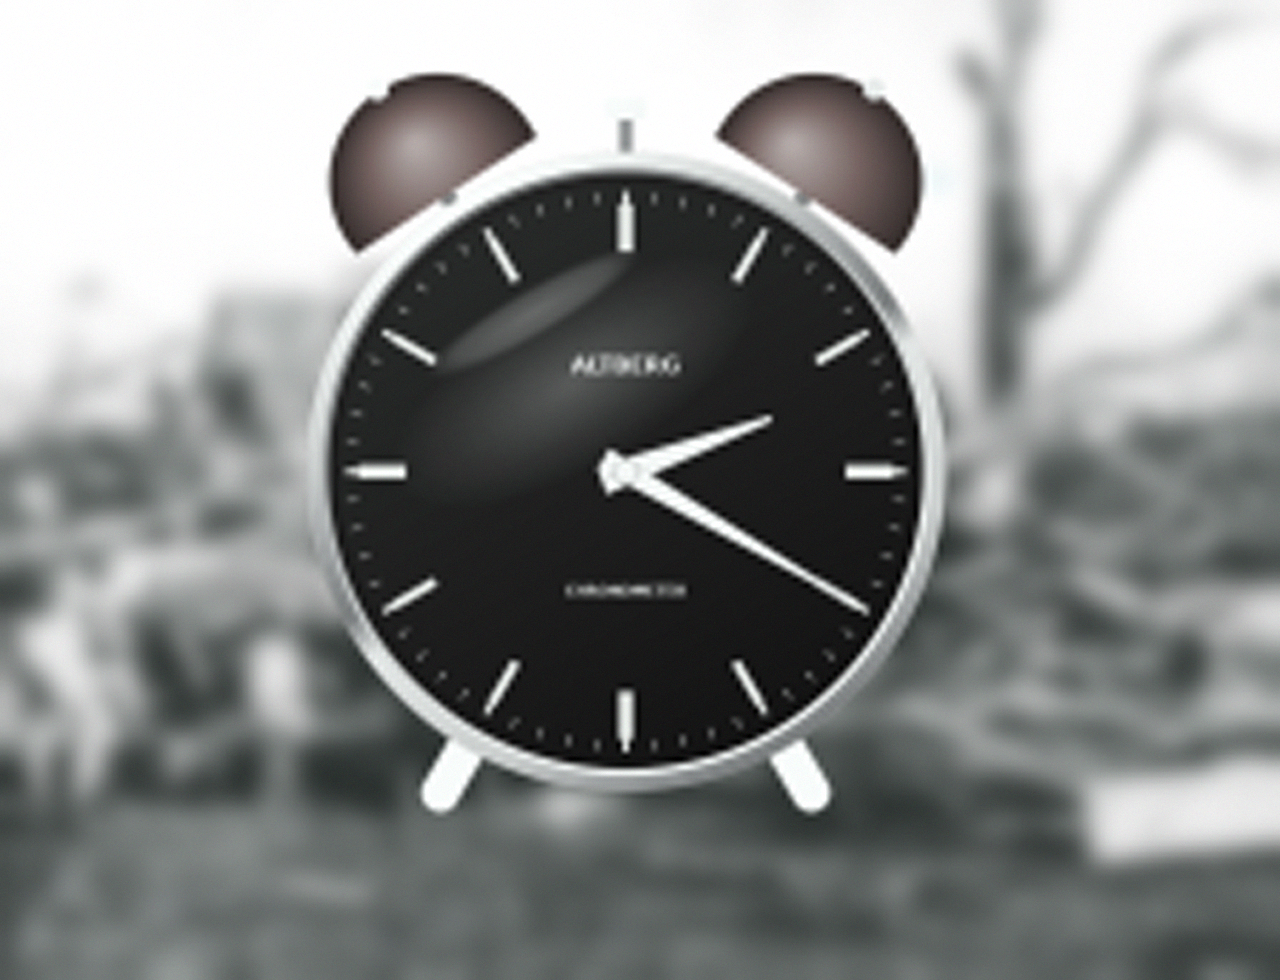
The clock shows 2 h 20 min
